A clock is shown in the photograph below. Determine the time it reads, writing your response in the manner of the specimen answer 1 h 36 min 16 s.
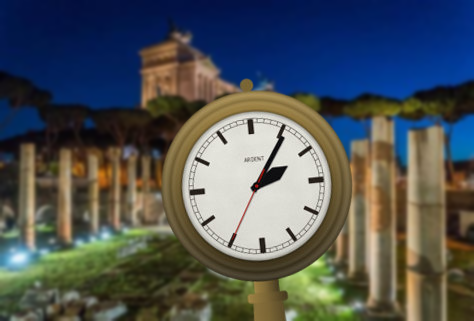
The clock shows 2 h 05 min 35 s
